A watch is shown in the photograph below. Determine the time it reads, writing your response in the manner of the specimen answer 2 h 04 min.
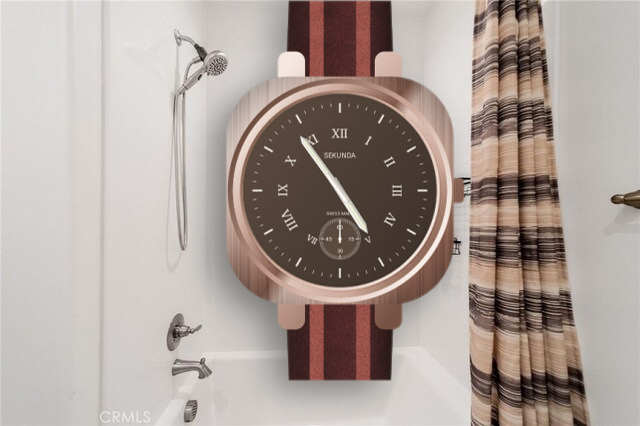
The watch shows 4 h 54 min
